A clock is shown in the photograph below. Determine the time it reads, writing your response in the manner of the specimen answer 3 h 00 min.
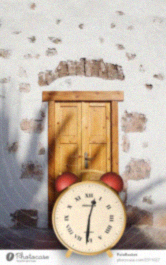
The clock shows 12 h 31 min
